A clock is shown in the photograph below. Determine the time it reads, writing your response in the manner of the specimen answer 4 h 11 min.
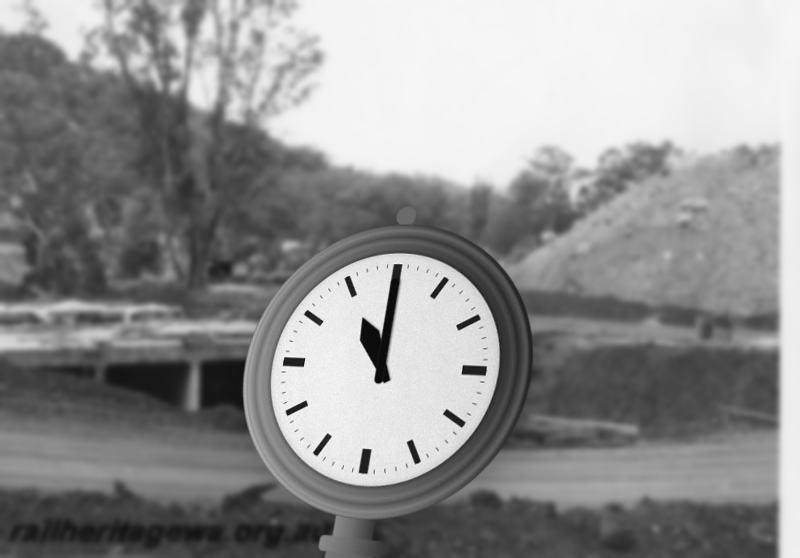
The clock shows 11 h 00 min
